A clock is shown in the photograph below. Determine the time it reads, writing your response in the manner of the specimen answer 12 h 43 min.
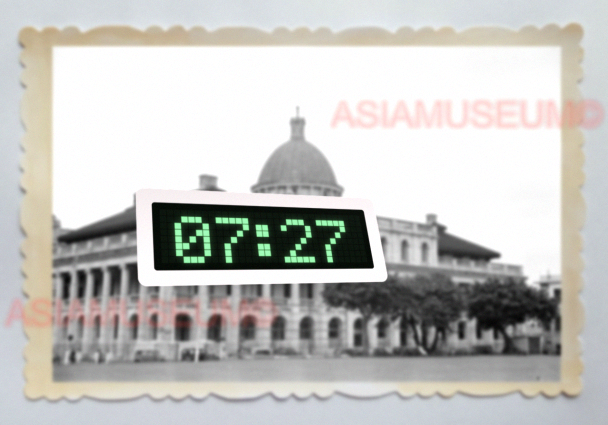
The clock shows 7 h 27 min
